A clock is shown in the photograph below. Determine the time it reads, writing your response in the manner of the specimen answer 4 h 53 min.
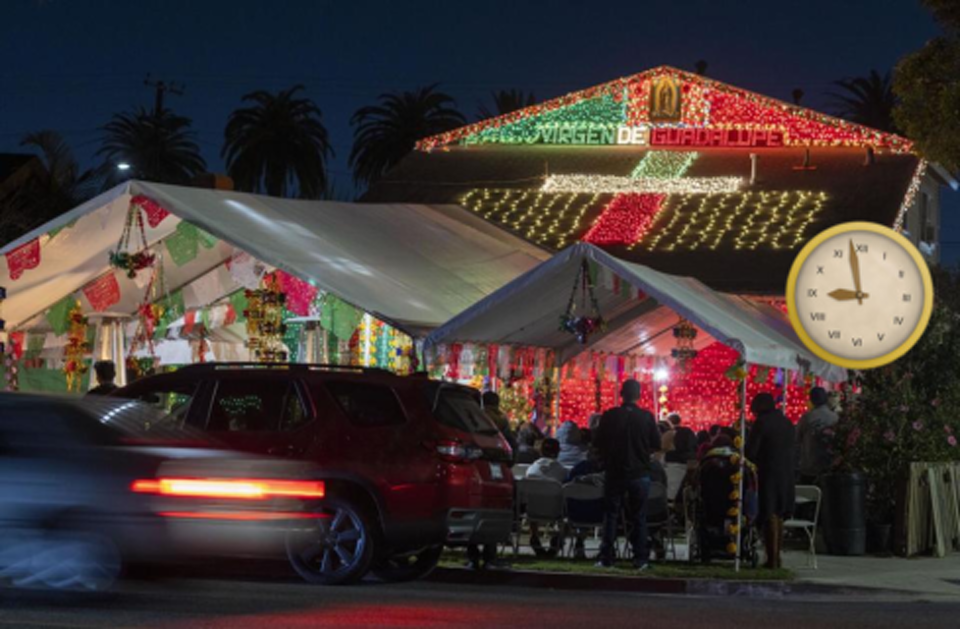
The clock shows 8 h 58 min
